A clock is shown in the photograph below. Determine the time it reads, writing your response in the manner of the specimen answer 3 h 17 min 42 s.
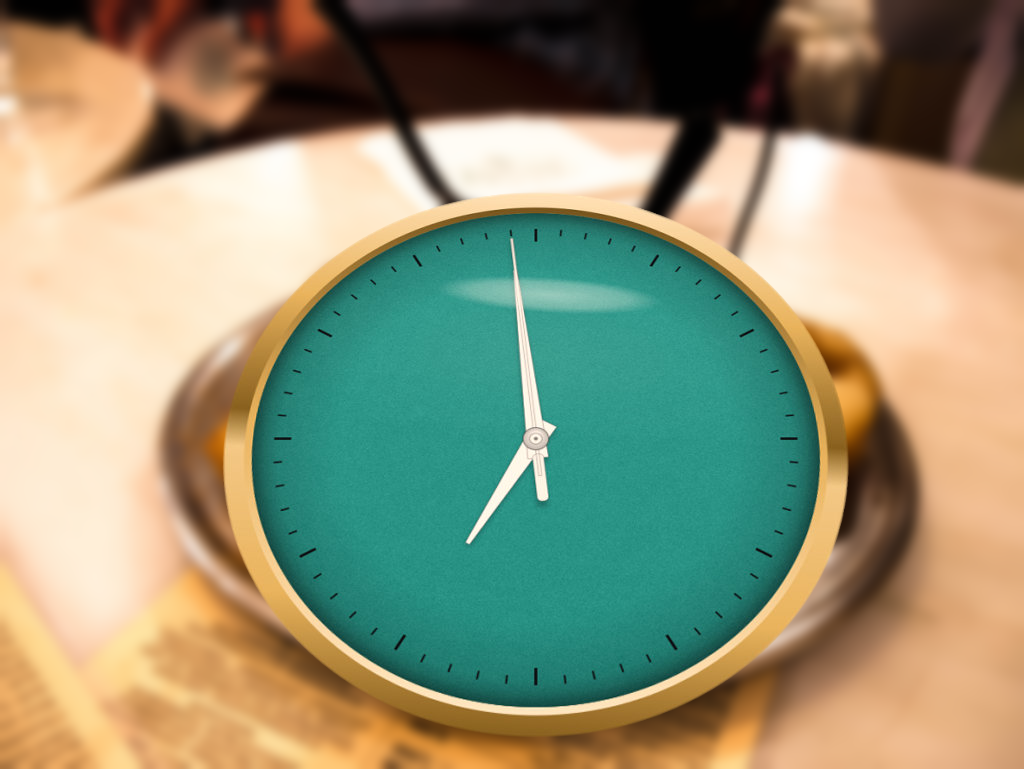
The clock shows 6 h 58 min 59 s
